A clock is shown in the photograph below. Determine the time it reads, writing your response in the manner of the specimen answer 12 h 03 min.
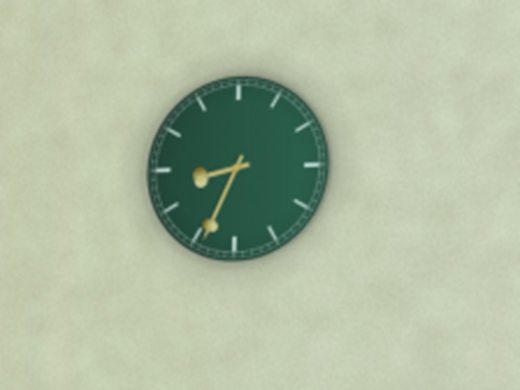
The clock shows 8 h 34 min
